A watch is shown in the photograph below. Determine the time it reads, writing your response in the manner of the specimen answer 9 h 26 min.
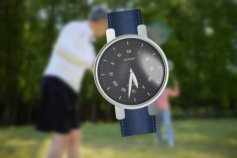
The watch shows 5 h 32 min
